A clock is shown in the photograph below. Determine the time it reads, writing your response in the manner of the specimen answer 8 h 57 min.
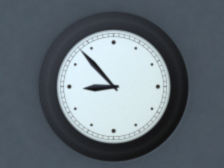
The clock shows 8 h 53 min
